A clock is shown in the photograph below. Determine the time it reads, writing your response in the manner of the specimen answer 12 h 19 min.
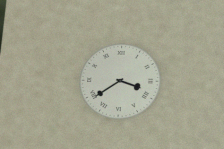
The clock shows 3 h 39 min
